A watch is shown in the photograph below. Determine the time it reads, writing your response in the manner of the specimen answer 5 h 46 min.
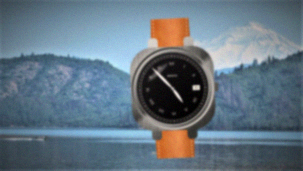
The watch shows 4 h 53 min
